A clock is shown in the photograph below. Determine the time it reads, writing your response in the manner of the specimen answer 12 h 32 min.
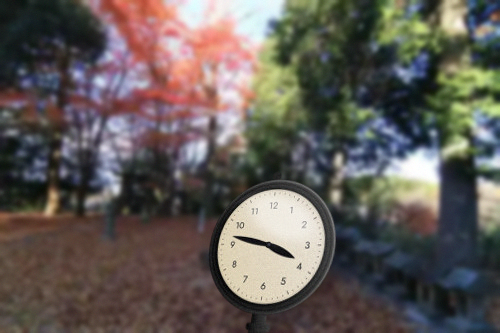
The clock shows 3 h 47 min
